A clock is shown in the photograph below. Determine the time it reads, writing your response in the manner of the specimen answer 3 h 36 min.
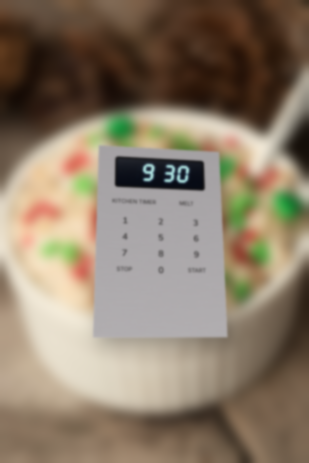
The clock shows 9 h 30 min
